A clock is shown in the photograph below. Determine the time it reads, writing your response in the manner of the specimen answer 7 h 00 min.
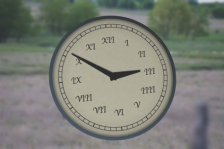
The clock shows 2 h 51 min
